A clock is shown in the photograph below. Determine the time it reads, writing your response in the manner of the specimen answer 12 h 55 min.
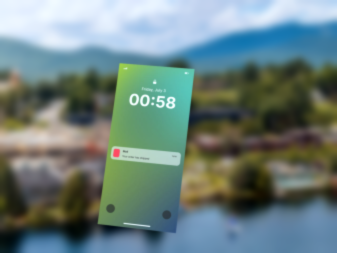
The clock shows 0 h 58 min
